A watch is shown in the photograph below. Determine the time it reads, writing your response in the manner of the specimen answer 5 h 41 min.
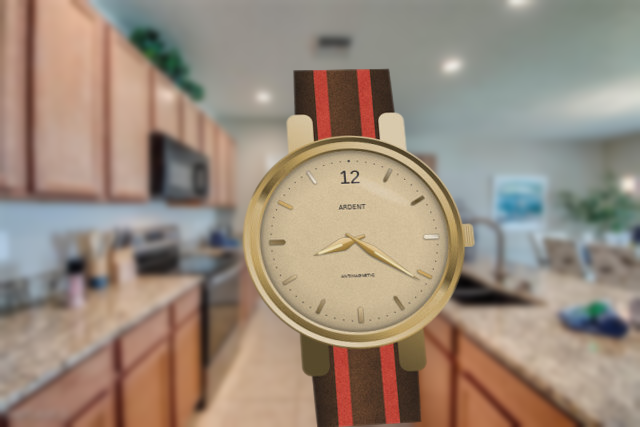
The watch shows 8 h 21 min
